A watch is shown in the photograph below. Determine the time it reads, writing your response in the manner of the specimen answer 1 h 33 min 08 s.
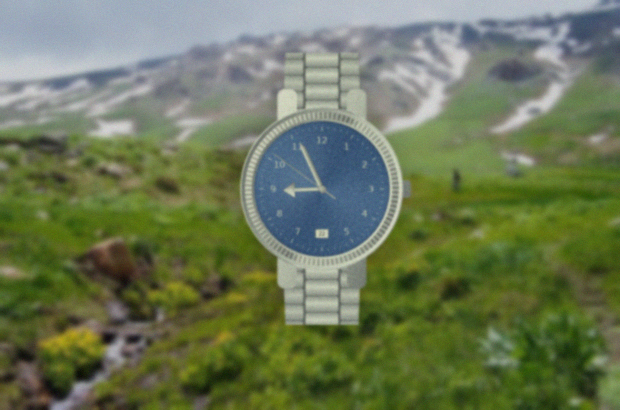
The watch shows 8 h 55 min 51 s
